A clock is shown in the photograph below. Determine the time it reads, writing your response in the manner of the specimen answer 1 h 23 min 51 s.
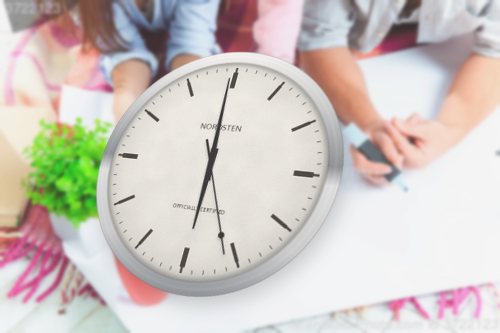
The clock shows 5 h 59 min 26 s
